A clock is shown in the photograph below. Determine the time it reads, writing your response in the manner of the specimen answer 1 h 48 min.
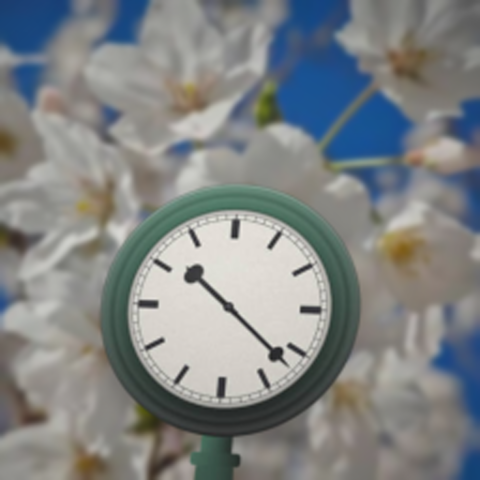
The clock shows 10 h 22 min
